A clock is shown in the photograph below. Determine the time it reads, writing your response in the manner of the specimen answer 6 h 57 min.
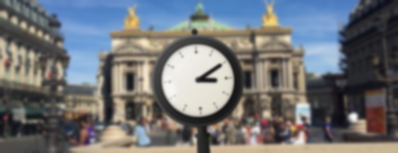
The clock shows 3 h 10 min
